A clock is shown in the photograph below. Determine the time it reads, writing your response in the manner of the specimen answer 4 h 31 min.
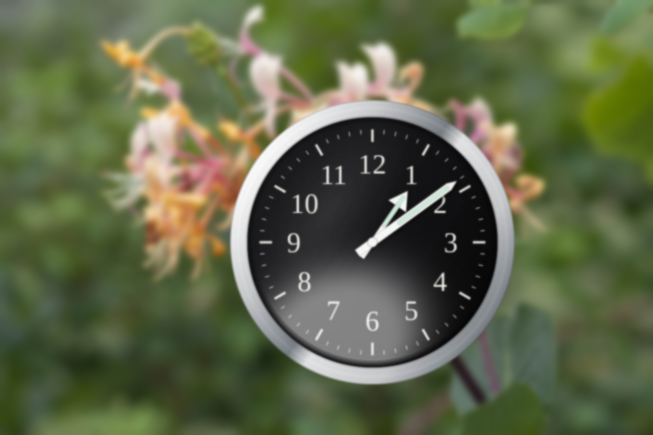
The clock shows 1 h 09 min
